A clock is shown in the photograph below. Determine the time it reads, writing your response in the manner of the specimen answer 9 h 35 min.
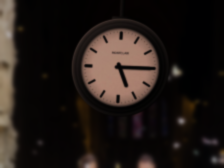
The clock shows 5 h 15 min
